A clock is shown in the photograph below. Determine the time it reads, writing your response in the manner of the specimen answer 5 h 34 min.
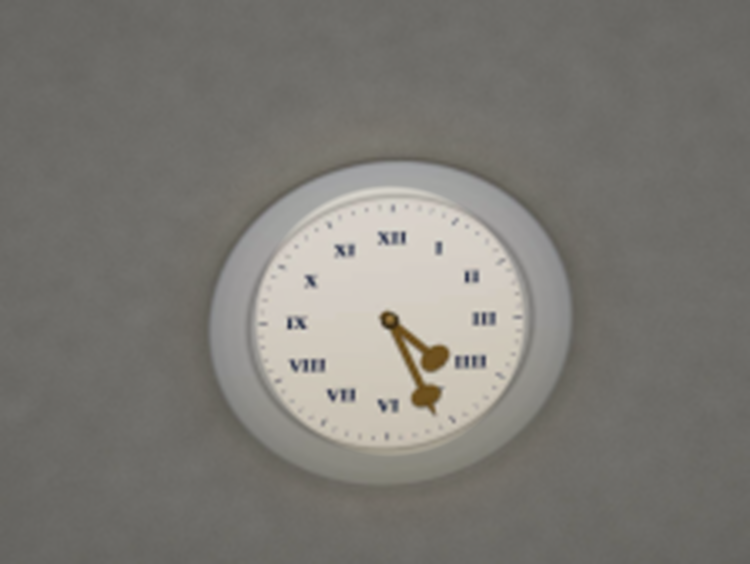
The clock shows 4 h 26 min
